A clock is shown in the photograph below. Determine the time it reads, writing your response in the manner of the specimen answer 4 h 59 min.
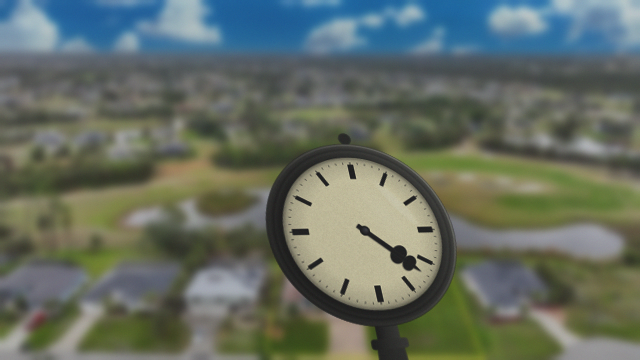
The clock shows 4 h 22 min
